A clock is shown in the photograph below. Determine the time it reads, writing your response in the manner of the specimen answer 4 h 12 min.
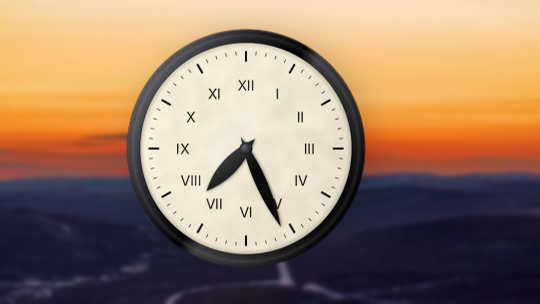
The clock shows 7 h 26 min
